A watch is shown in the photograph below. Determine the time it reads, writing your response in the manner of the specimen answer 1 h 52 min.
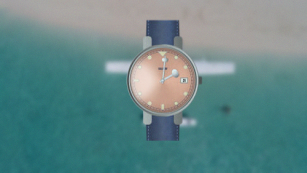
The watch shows 2 h 01 min
